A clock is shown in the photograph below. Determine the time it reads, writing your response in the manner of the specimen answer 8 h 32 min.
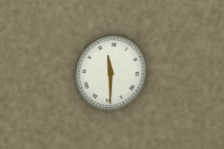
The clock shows 11 h 29 min
